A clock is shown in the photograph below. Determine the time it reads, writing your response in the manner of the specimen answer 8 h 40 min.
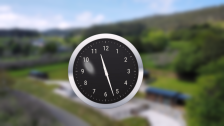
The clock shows 11 h 27 min
